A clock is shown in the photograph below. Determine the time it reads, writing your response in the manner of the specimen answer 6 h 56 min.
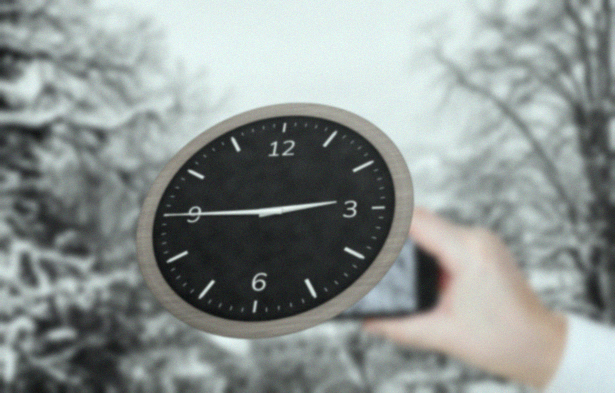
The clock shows 2 h 45 min
